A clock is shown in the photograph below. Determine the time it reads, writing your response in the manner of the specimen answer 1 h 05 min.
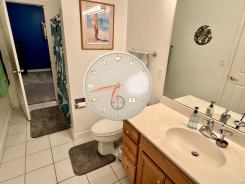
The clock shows 6 h 43 min
